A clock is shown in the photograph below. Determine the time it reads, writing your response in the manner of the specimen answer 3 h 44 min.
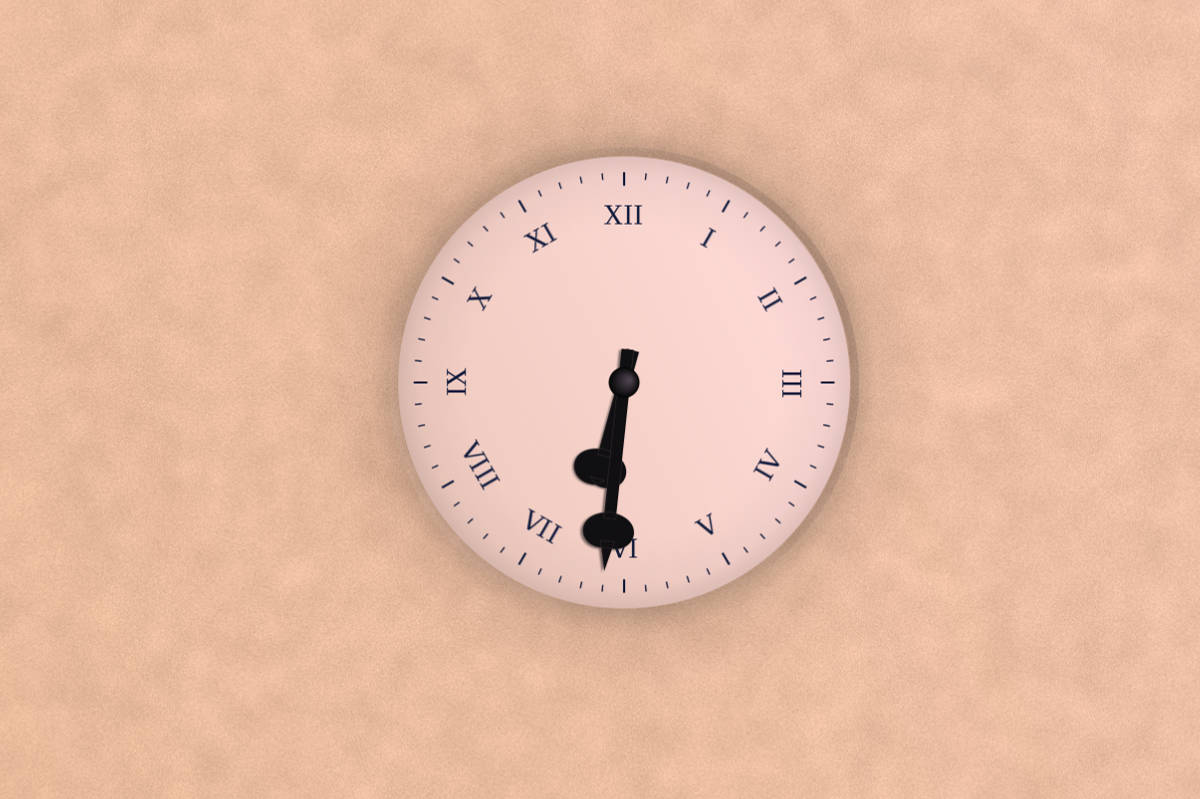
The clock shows 6 h 31 min
